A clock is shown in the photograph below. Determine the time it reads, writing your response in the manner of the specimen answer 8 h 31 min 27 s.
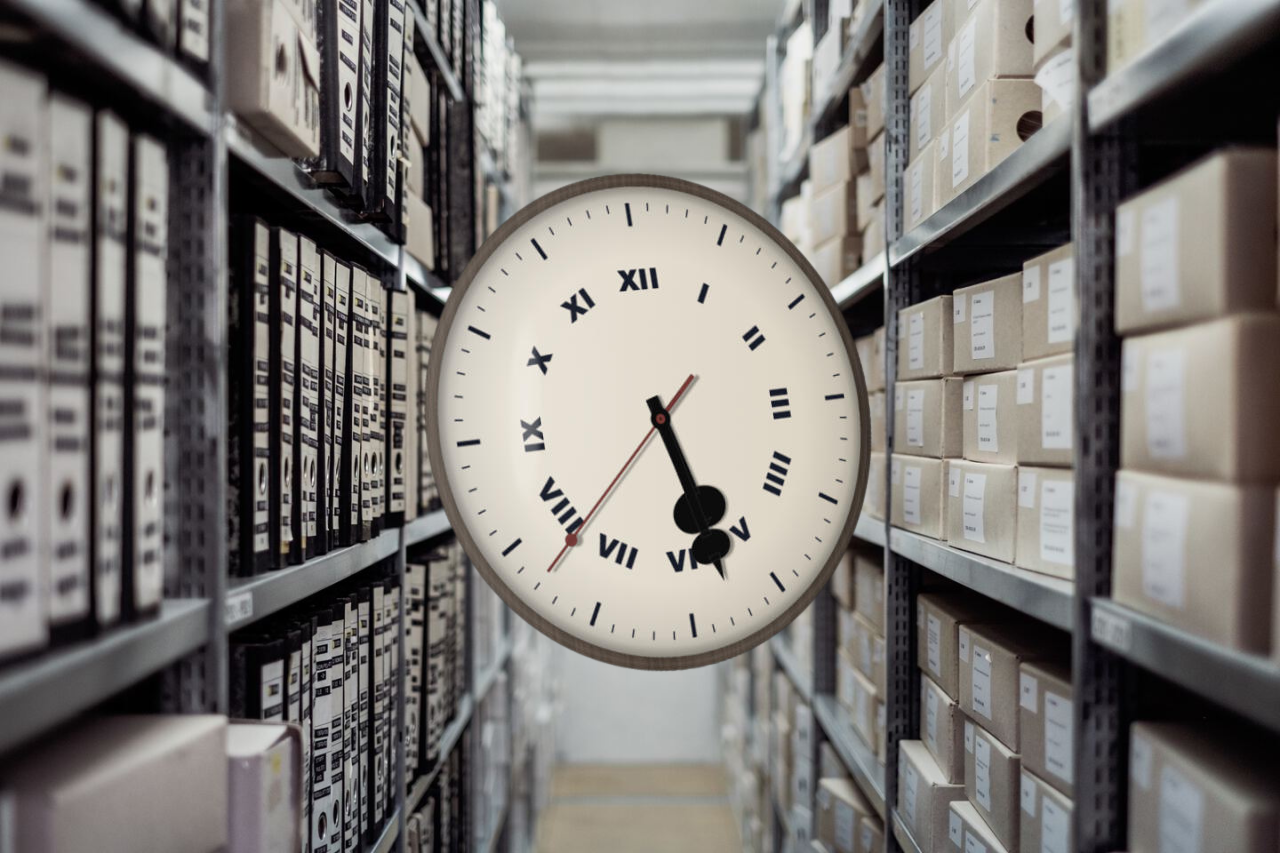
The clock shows 5 h 27 min 38 s
